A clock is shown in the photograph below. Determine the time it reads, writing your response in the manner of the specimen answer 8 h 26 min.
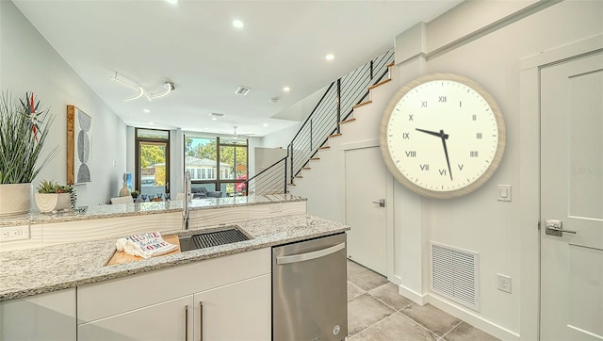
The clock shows 9 h 28 min
